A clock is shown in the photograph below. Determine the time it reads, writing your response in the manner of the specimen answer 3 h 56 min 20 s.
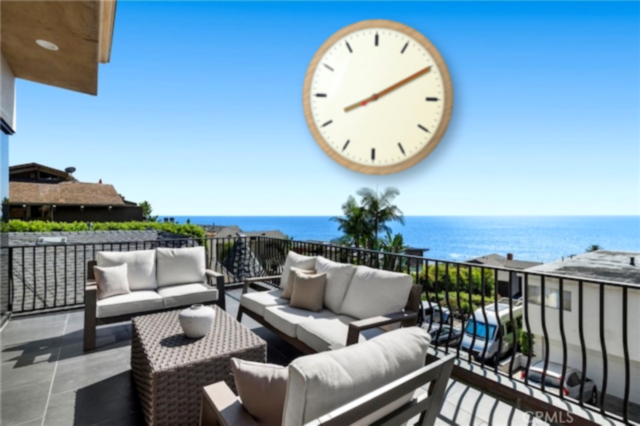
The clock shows 8 h 10 min 10 s
